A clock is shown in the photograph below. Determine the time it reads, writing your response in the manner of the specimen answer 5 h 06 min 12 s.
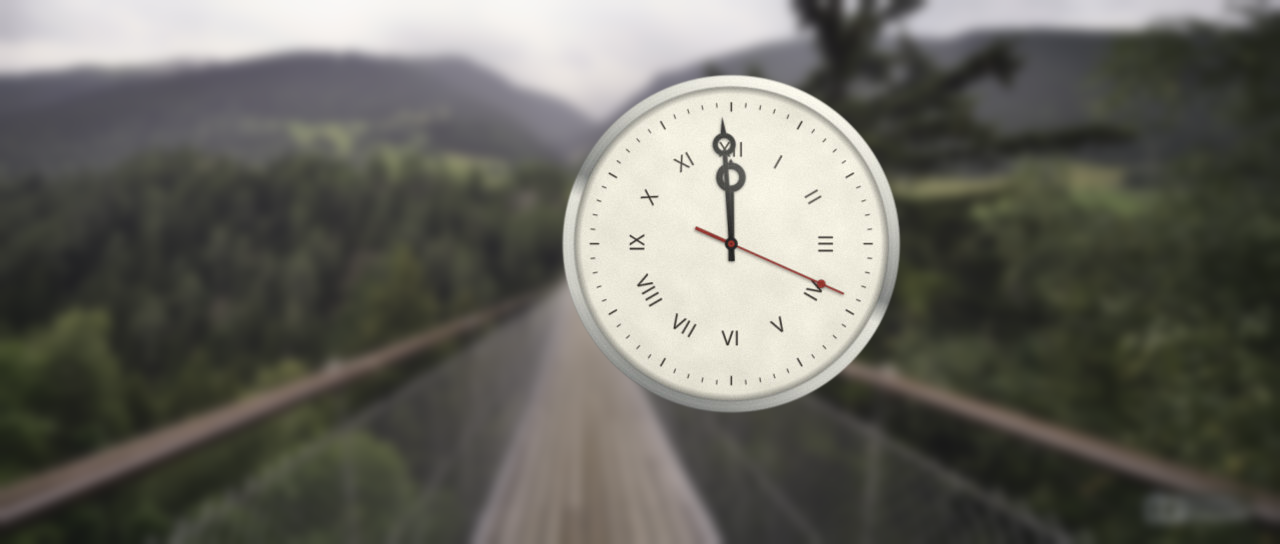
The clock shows 11 h 59 min 19 s
